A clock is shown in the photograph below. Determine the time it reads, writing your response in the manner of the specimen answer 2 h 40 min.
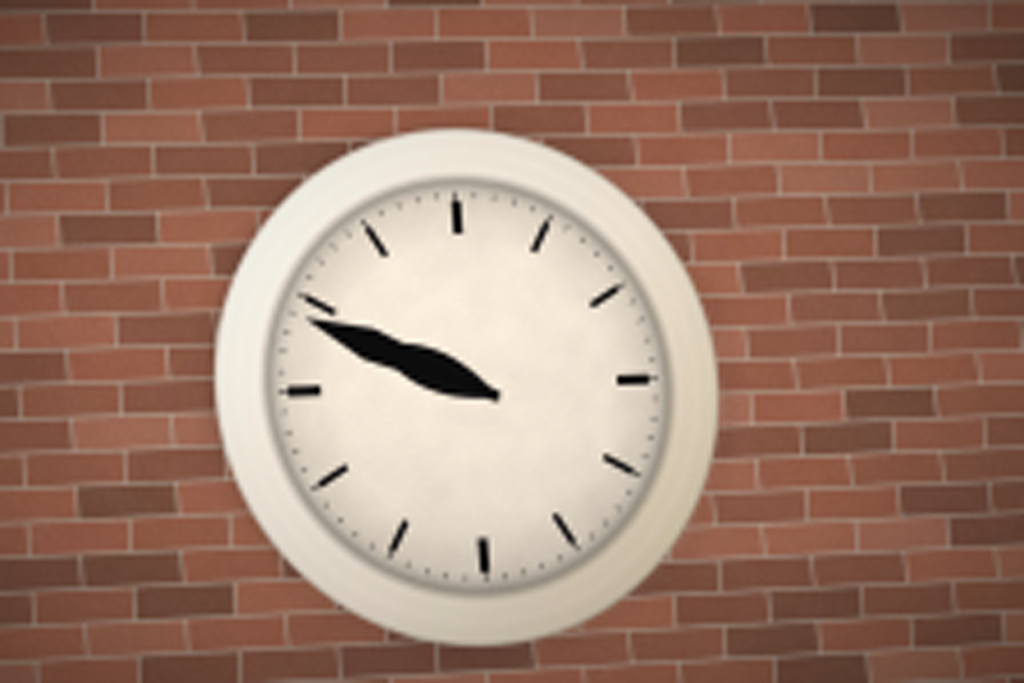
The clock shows 9 h 49 min
